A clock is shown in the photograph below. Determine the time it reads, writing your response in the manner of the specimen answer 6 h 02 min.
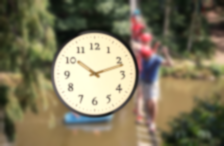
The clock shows 10 h 12 min
